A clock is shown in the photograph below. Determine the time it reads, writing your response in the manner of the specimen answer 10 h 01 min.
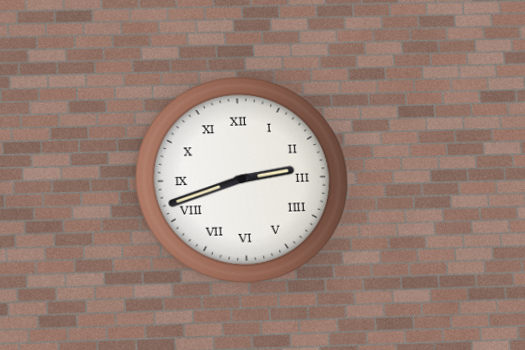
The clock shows 2 h 42 min
